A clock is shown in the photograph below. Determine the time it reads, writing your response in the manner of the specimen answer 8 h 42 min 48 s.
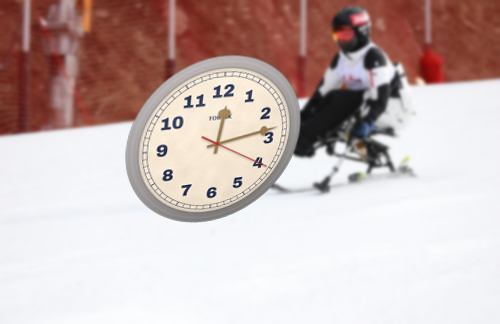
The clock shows 12 h 13 min 20 s
